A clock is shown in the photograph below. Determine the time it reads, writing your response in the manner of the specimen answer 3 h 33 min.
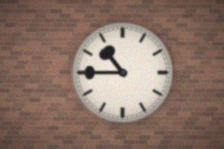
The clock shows 10 h 45 min
